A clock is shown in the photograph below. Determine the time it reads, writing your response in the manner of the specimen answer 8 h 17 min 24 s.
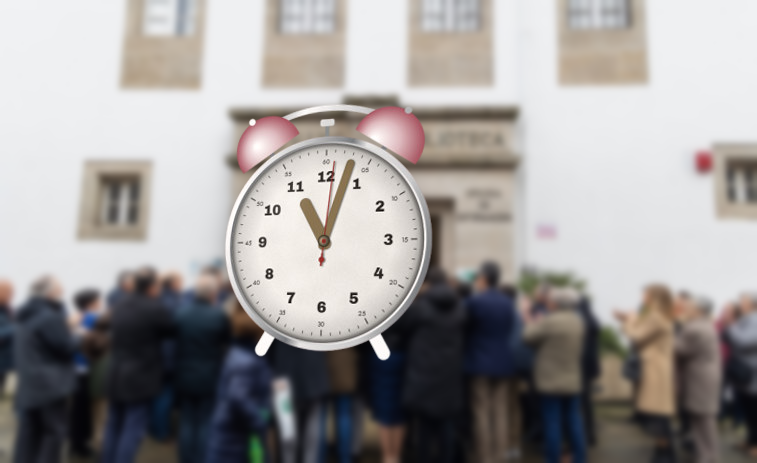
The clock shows 11 h 03 min 01 s
